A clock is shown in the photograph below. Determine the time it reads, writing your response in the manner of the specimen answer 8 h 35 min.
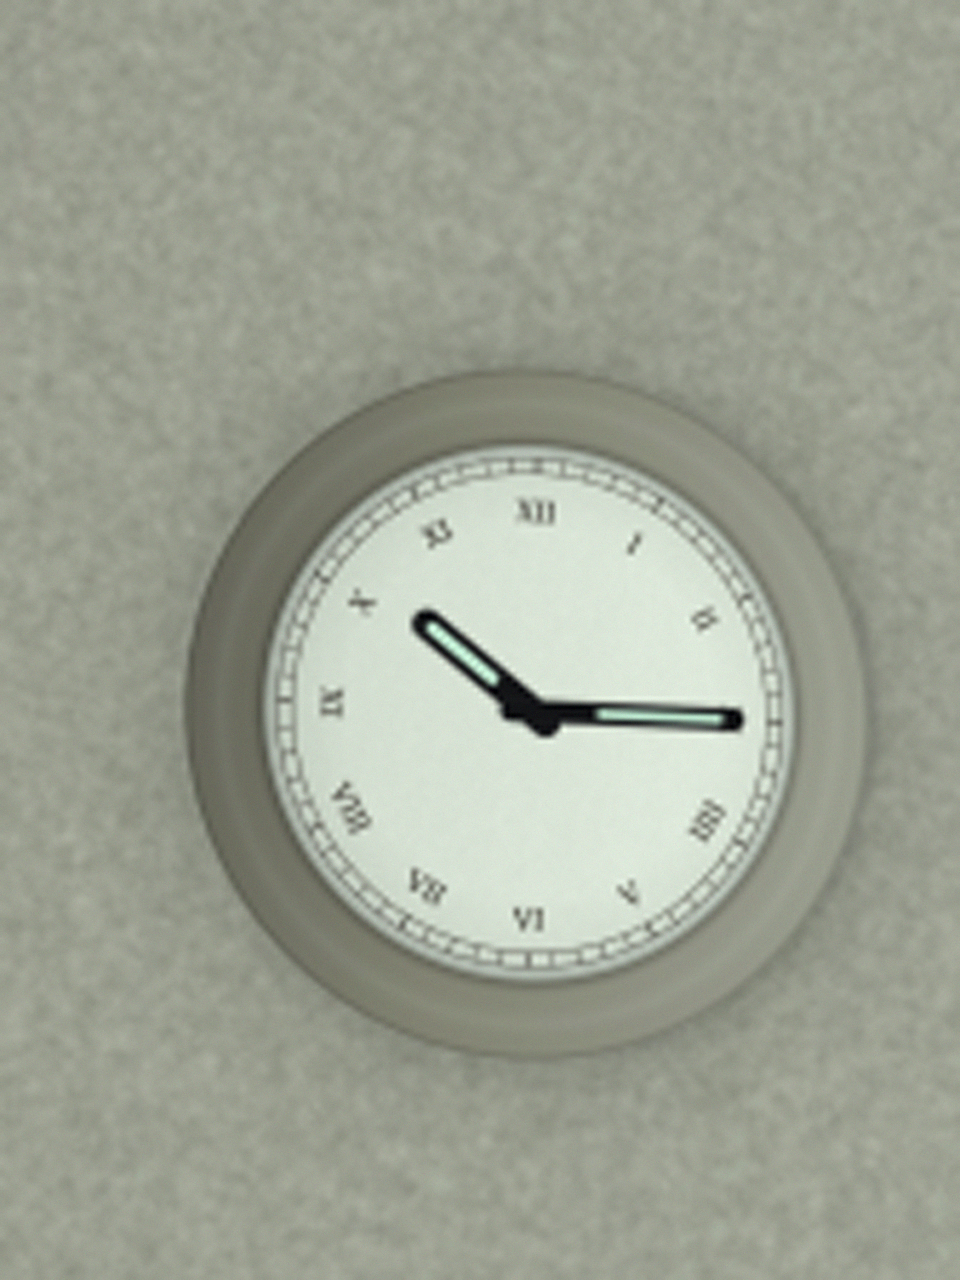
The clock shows 10 h 15 min
